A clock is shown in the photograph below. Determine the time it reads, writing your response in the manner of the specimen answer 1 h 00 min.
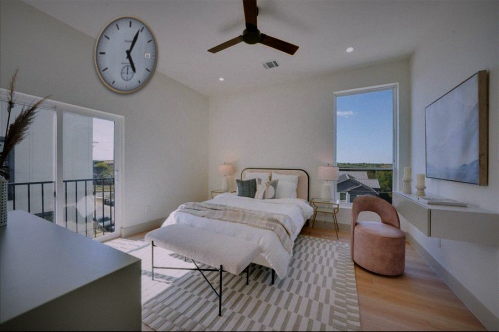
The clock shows 5 h 04 min
